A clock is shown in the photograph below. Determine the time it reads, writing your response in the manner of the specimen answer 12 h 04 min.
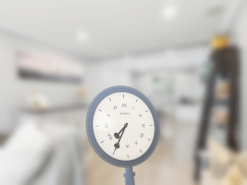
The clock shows 7 h 35 min
